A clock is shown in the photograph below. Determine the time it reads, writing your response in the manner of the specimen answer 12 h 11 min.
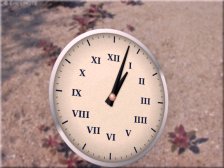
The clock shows 1 h 03 min
